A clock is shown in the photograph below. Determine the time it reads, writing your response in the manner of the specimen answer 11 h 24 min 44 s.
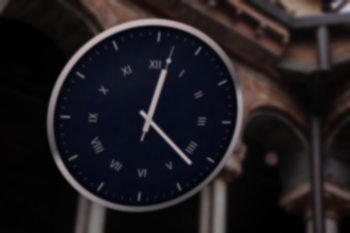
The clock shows 12 h 22 min 02 s
